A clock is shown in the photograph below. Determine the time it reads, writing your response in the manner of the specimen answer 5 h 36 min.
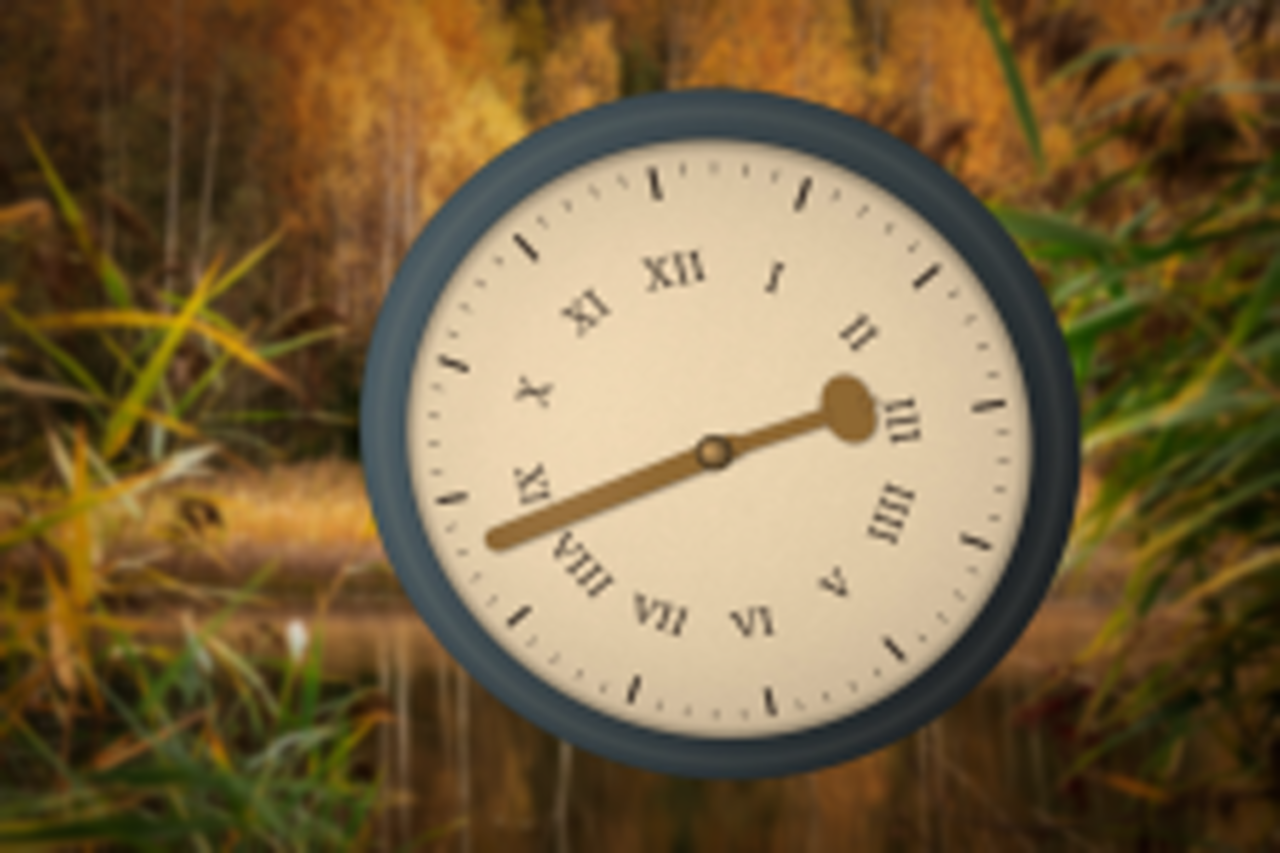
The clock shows 2 h 43 min
